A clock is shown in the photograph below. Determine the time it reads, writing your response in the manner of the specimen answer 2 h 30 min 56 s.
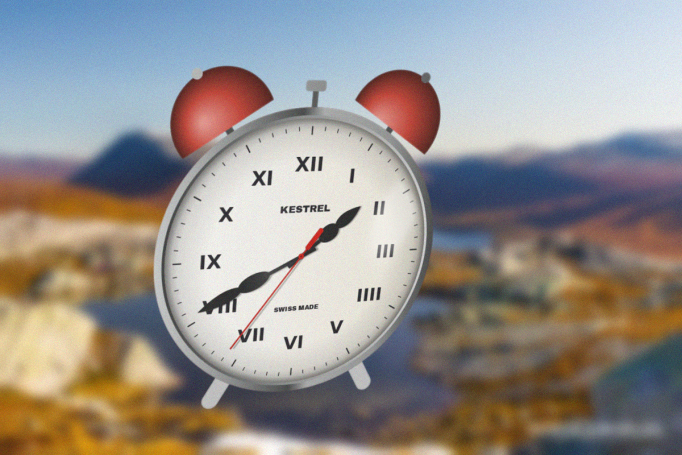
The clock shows 1 h 40 min 36 s
